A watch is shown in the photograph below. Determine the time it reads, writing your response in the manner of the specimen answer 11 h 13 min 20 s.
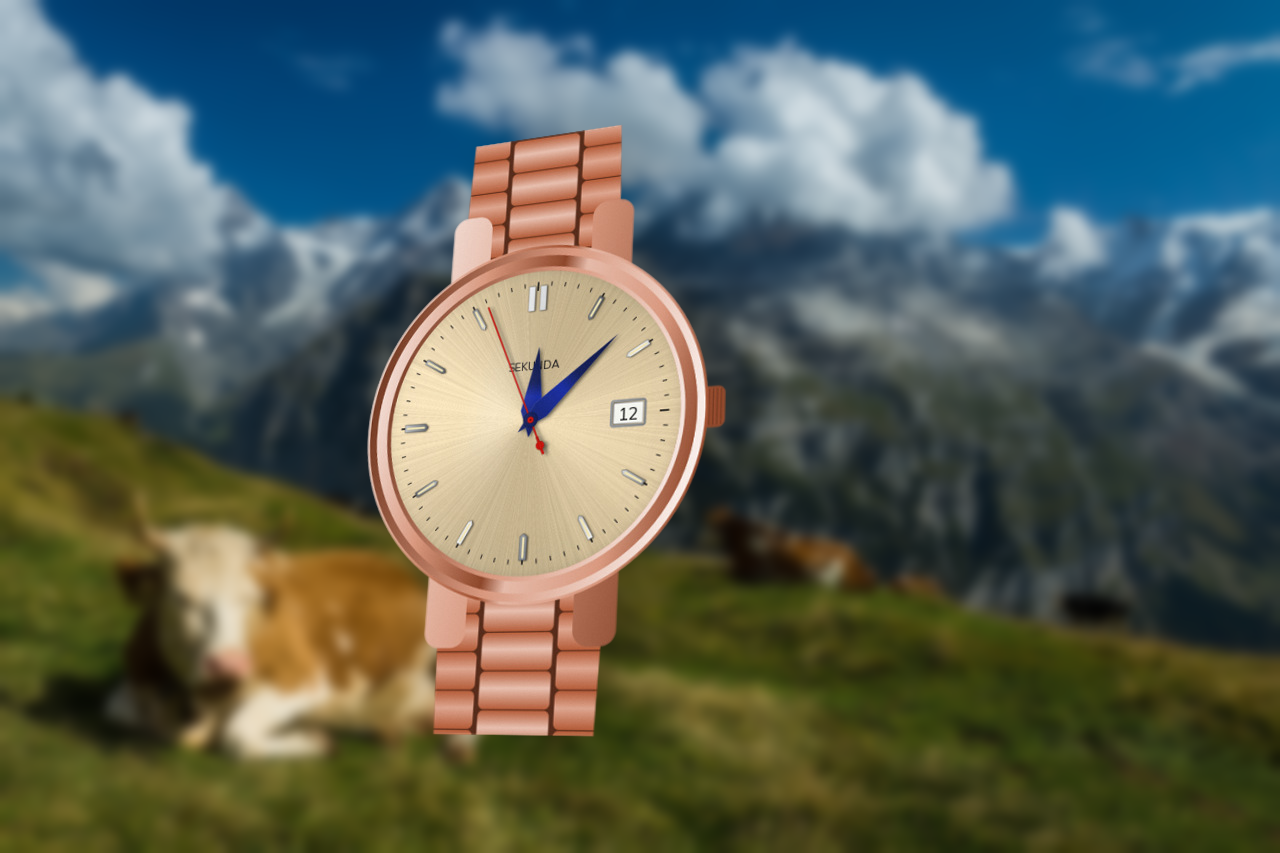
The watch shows 12 h 07 min 56 s
